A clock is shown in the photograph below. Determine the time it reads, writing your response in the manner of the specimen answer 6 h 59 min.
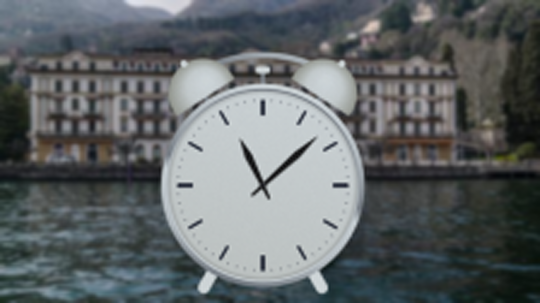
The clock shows 11 h 08 min
